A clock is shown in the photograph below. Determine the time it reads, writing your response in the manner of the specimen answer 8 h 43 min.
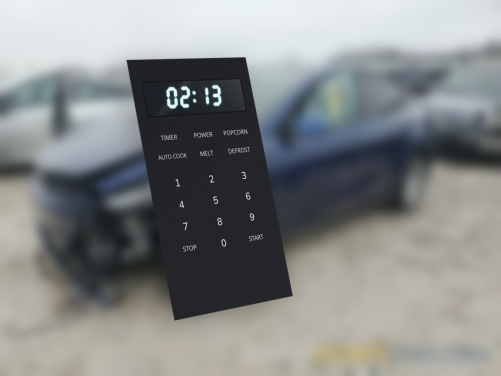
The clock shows 2 h 13 min
